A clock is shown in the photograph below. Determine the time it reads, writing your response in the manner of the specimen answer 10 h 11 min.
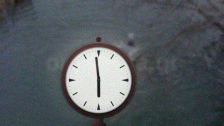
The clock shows 5 h 59 min
